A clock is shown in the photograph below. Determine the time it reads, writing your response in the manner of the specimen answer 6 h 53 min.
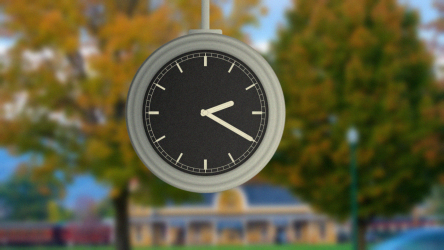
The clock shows 2 h 20 min
